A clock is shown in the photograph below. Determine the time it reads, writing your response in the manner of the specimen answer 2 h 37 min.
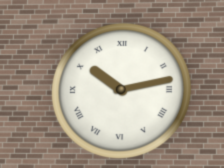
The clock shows 10 h 13 min
